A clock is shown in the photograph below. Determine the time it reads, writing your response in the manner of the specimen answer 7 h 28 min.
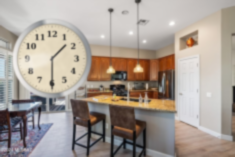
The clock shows 1 h 30 min
